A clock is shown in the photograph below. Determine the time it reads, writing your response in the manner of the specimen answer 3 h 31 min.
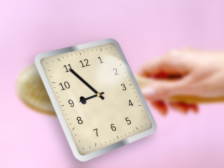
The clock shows 8 h 55 min
